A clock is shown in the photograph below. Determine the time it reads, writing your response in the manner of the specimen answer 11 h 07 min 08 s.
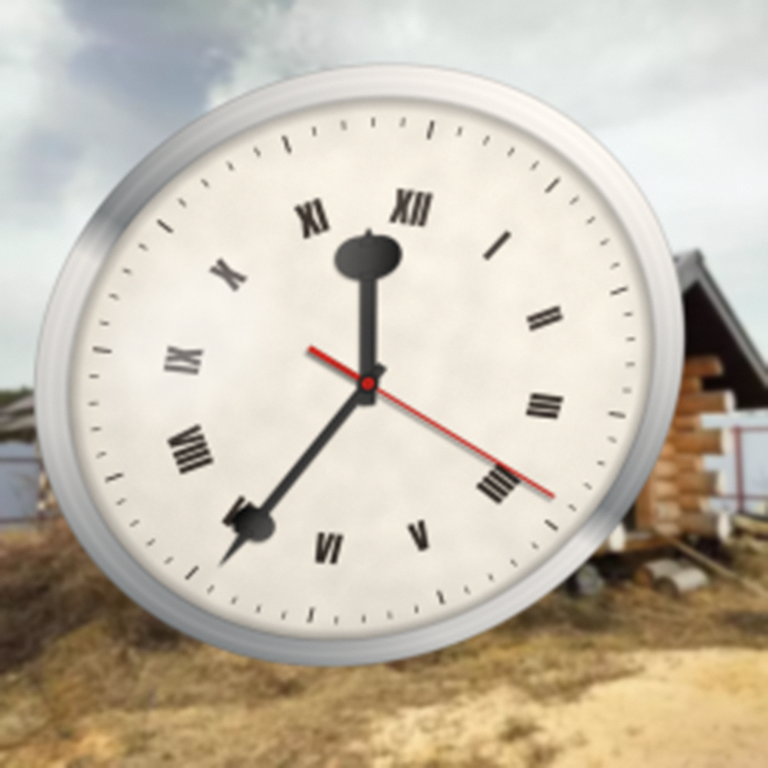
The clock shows 11 h 34 min 19 s
